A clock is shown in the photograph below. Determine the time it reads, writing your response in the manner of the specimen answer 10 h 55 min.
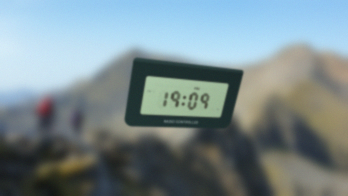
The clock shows 19 h 09 min
